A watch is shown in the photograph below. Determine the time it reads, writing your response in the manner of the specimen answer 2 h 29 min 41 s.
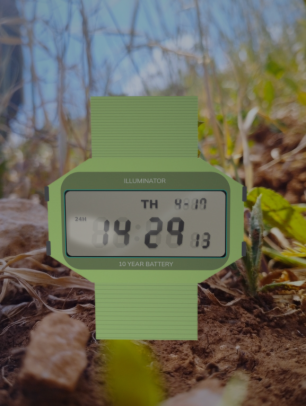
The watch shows 14 h 29 min 13 s
